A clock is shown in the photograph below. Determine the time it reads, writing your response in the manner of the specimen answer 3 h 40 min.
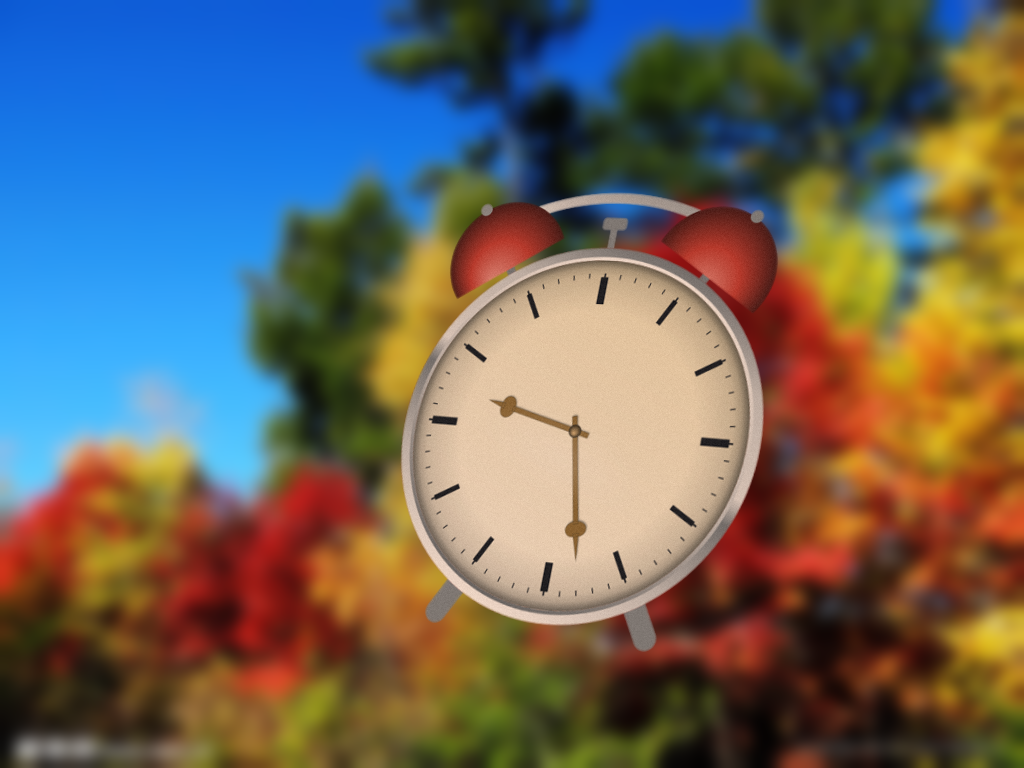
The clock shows 9 h 28 min
